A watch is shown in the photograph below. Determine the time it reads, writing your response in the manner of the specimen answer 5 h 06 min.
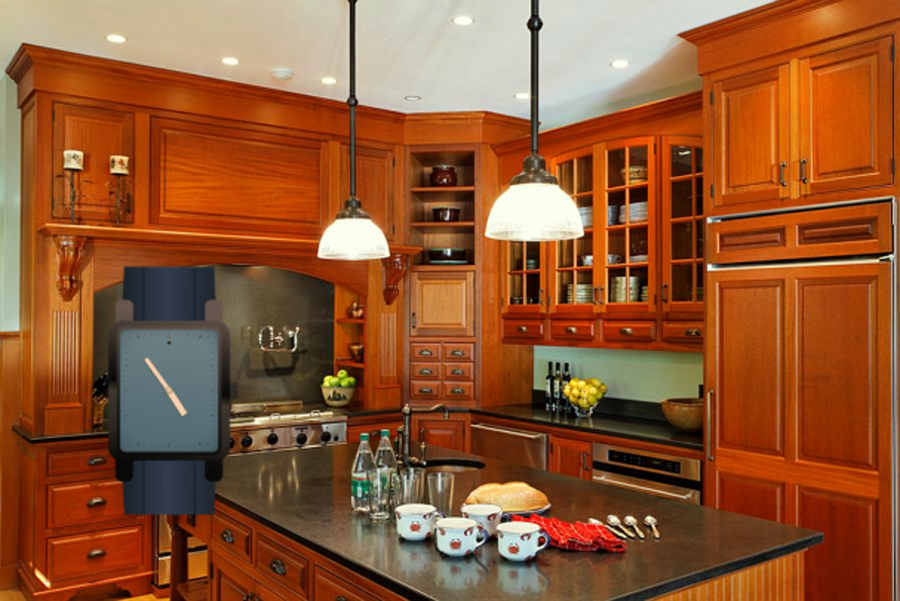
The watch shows 4 h 54 min
